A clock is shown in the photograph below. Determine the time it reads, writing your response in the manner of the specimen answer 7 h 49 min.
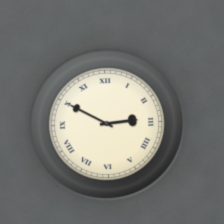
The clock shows 2 h 50 min
